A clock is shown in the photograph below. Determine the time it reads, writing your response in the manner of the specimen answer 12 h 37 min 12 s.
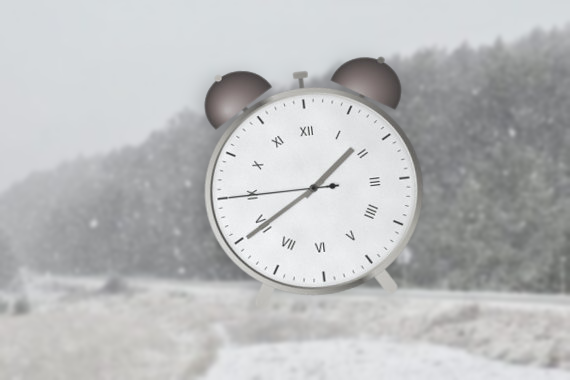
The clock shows 1 h 39 min 45 s
